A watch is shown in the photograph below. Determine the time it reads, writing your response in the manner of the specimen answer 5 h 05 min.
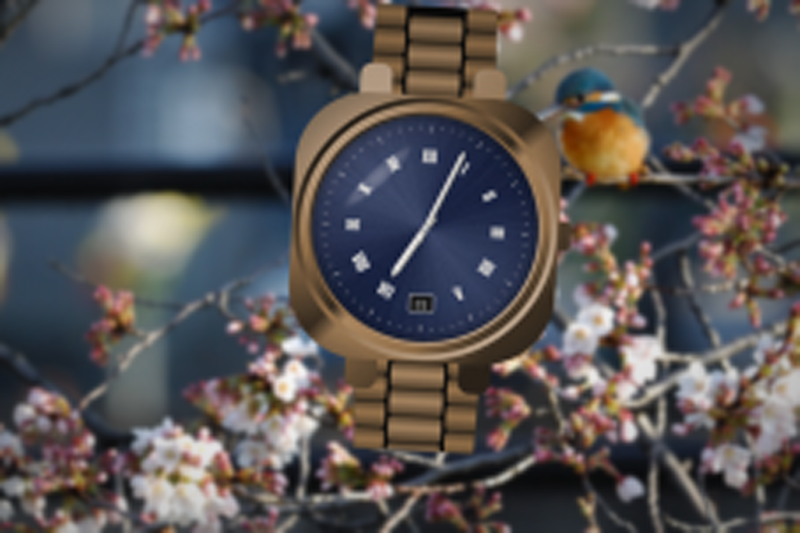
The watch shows 7 h 04 min
